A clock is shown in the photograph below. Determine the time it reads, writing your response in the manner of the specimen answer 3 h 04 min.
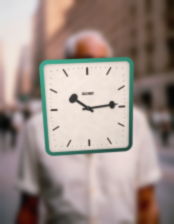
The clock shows 10 h 14 min
